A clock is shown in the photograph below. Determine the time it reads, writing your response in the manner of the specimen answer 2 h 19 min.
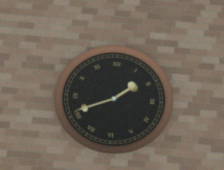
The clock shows 1 h 41 min
